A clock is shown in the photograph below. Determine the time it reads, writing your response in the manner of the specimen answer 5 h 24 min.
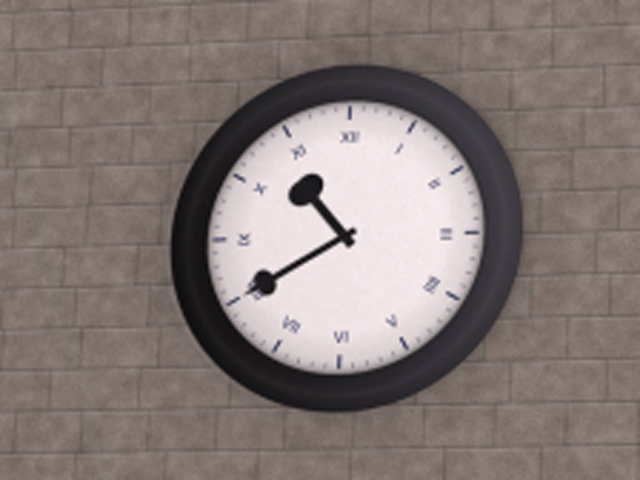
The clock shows 10 h 40 min
